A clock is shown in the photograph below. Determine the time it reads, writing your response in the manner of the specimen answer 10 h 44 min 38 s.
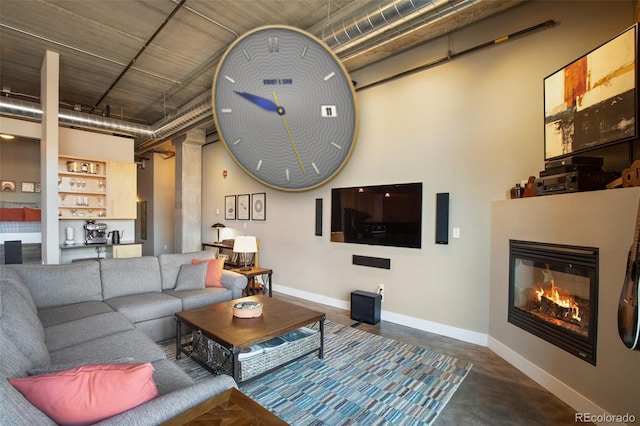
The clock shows 9 h 48 min 27 s
